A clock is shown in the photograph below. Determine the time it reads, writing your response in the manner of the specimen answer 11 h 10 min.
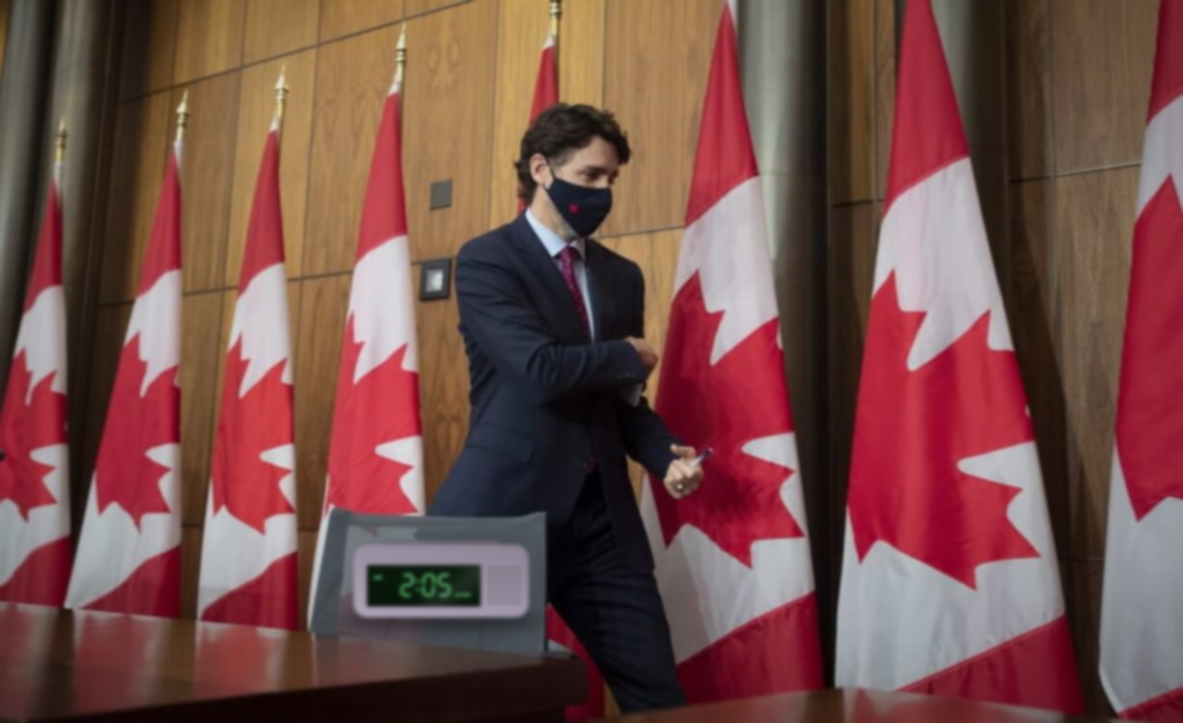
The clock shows 2 h 05 min
